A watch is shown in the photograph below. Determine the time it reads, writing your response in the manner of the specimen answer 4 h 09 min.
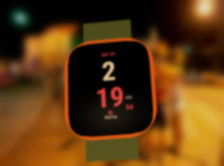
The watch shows 2 h 19 min
